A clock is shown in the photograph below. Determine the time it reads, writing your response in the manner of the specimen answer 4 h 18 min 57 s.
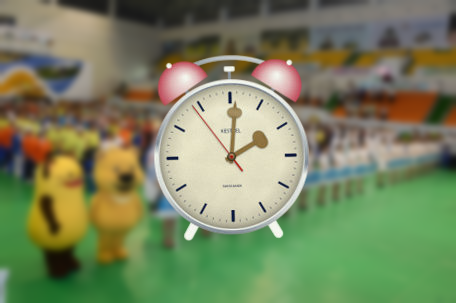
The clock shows 2 h 00 min 54 s
